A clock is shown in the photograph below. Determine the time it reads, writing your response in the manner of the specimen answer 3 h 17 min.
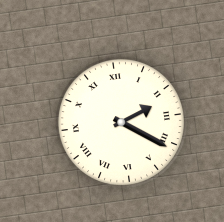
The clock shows 2 h 21 min
